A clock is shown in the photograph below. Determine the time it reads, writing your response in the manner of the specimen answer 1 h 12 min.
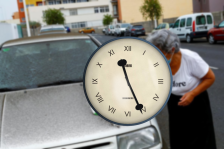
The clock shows 11 h 26 min
